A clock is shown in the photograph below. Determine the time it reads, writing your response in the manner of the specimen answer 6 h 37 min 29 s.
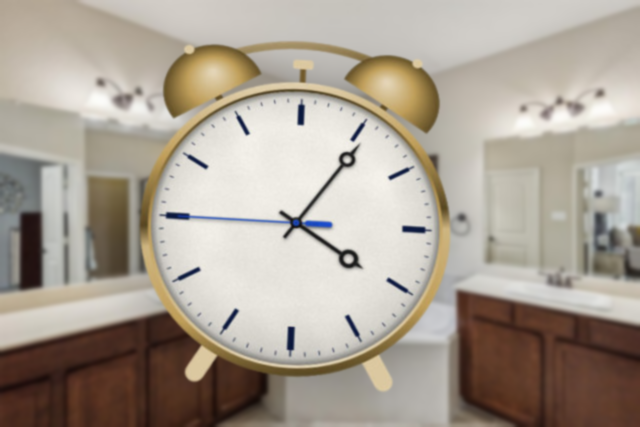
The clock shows 4 h 05 min 45 s
